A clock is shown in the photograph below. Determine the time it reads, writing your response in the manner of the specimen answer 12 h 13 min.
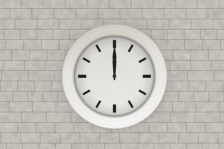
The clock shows 12 h 00 min
